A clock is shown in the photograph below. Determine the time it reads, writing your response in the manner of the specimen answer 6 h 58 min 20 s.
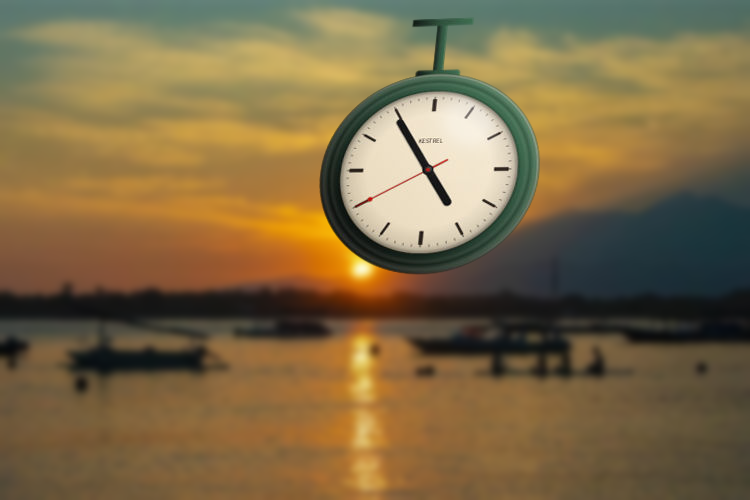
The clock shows 4 h 54 min 40 s
